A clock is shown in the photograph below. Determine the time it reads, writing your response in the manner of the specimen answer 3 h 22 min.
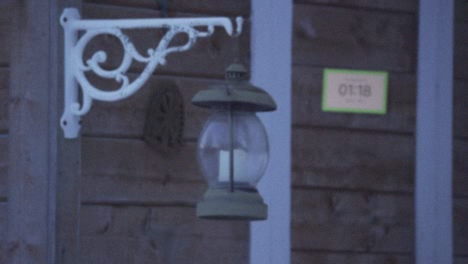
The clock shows 1 h 18 min
